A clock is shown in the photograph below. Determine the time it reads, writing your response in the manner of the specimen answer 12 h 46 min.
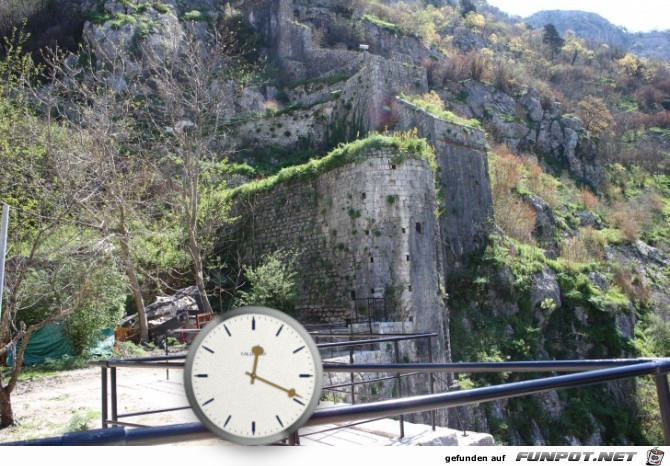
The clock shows 12 h 19 min
